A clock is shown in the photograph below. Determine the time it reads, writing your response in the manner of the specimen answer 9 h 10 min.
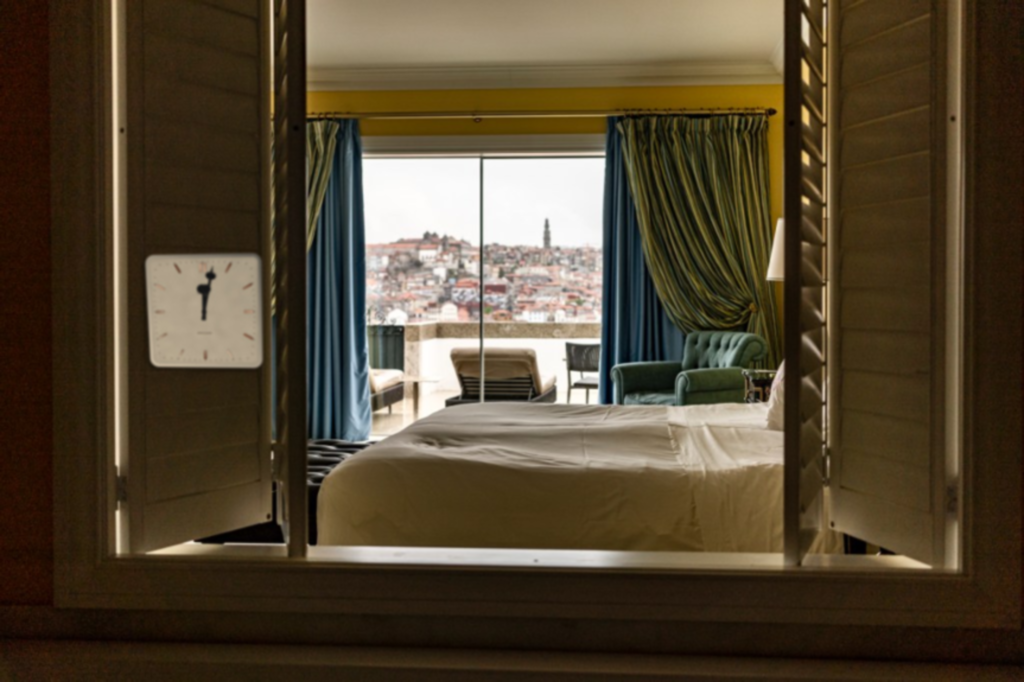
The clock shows 12 h 02 min
